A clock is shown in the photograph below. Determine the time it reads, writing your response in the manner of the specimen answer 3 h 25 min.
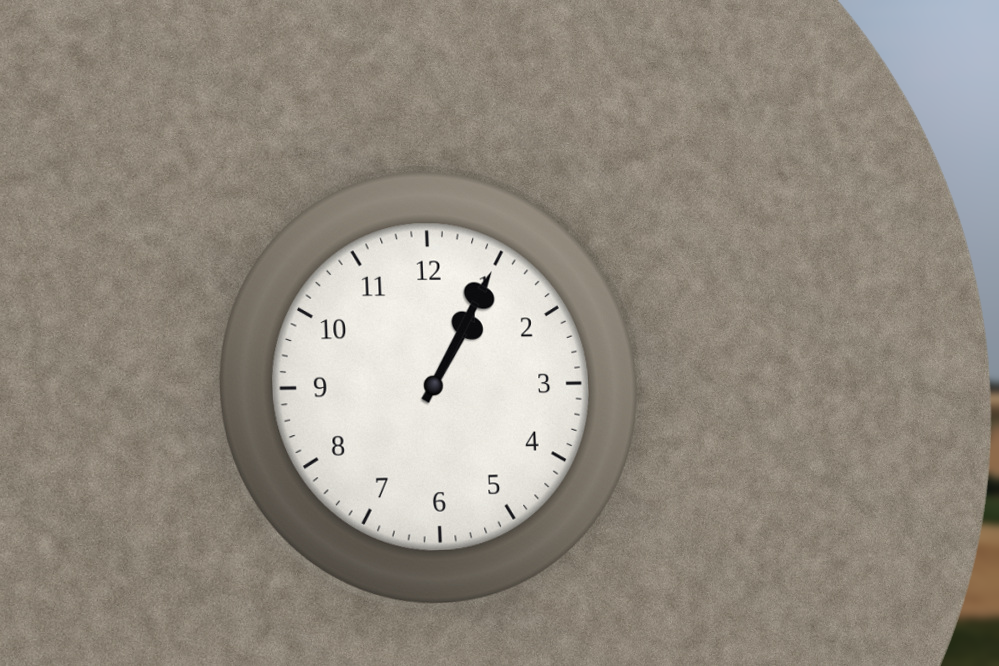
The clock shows 1 h 05 min
